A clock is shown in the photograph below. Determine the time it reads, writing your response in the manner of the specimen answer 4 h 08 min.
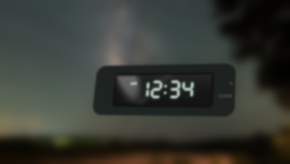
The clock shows 12 h 34 min
